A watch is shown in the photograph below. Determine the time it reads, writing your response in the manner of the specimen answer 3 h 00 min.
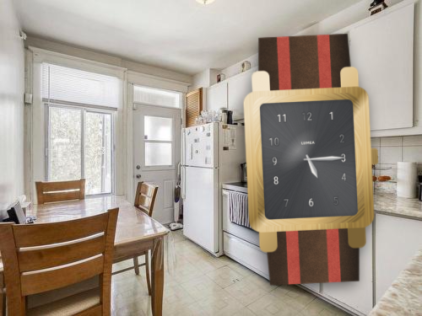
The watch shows 5 h 15 min
